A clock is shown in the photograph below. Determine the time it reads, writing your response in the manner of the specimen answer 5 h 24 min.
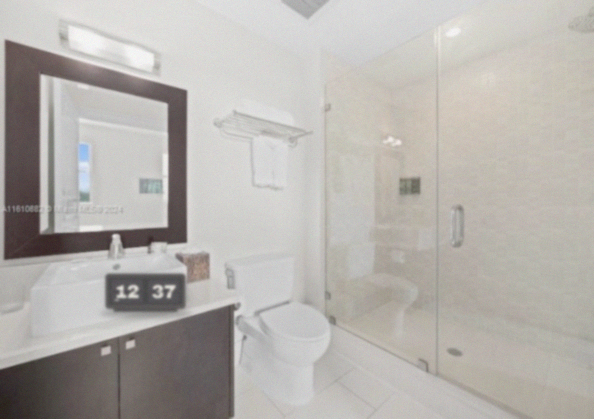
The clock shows 12 h 37 min
